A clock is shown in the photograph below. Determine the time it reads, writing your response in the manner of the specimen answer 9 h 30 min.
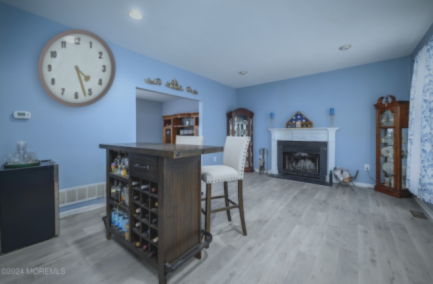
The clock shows 4 h 27 min
